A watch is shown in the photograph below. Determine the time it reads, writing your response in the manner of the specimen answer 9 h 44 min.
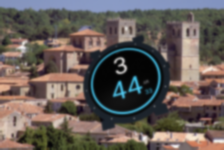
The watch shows 3 h 44 min
